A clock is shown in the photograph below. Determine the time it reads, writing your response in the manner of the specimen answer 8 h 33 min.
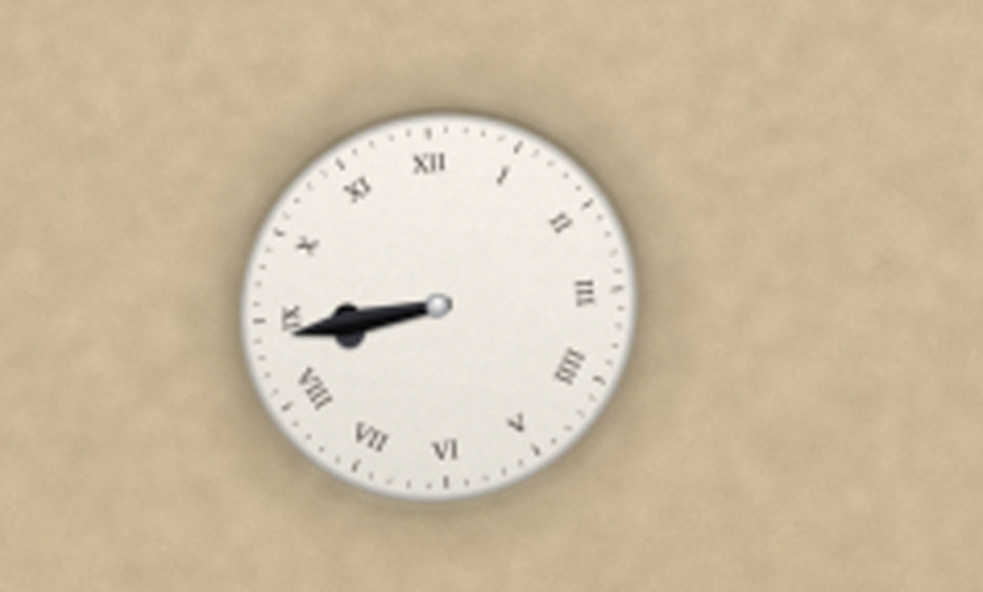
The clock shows 8 h 44 min
